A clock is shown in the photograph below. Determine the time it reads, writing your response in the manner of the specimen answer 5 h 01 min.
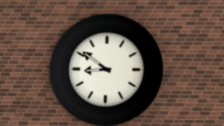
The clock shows 8 h 51 min
